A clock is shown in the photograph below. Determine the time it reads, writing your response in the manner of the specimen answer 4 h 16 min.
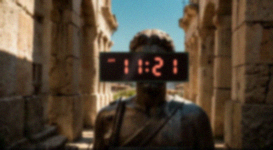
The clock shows 11 h 21 min
